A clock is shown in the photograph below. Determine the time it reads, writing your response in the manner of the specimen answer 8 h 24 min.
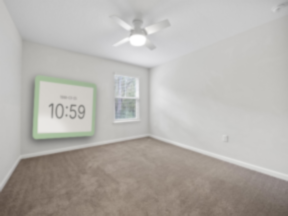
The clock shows 10 h 59 min
